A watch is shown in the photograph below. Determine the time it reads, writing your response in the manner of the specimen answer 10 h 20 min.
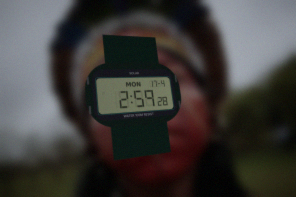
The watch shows 2 h 59 min
